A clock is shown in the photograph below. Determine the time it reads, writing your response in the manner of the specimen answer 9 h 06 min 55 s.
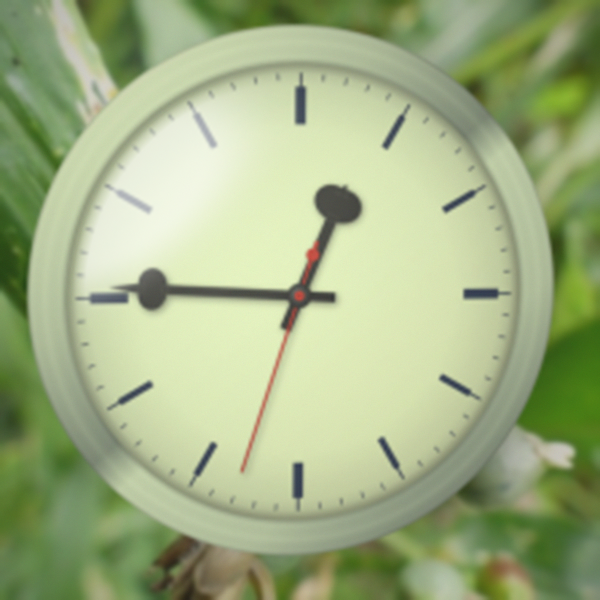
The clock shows 12 h 45 min 33 s
